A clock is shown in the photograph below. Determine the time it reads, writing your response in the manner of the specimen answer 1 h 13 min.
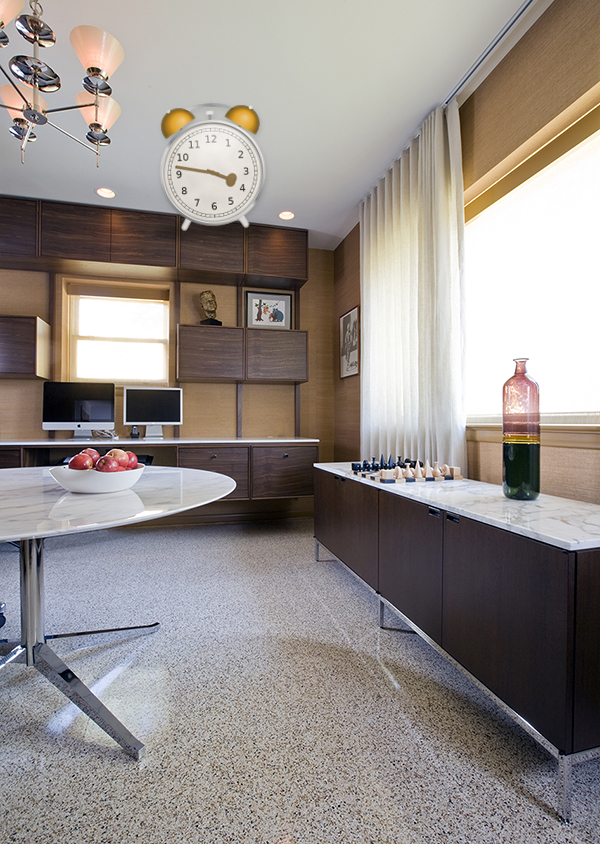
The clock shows 3 h 47 min
